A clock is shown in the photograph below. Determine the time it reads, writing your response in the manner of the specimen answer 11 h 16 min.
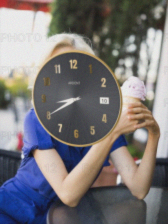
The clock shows 8 h 40 min
